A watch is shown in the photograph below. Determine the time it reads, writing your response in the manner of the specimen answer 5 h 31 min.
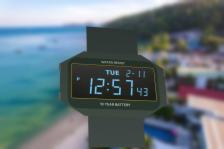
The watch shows 12 h 57 min
